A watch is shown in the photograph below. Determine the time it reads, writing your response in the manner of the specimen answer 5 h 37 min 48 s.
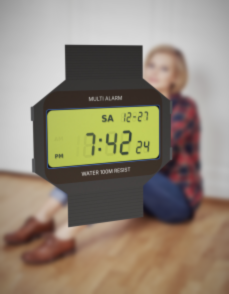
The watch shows 7 h 42 min 24 s
